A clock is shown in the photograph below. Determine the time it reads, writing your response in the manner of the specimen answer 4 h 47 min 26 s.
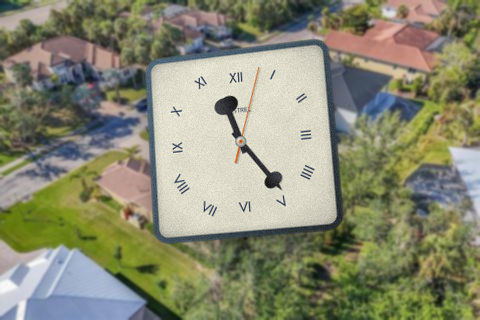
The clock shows 11 h 24 min 03 s
